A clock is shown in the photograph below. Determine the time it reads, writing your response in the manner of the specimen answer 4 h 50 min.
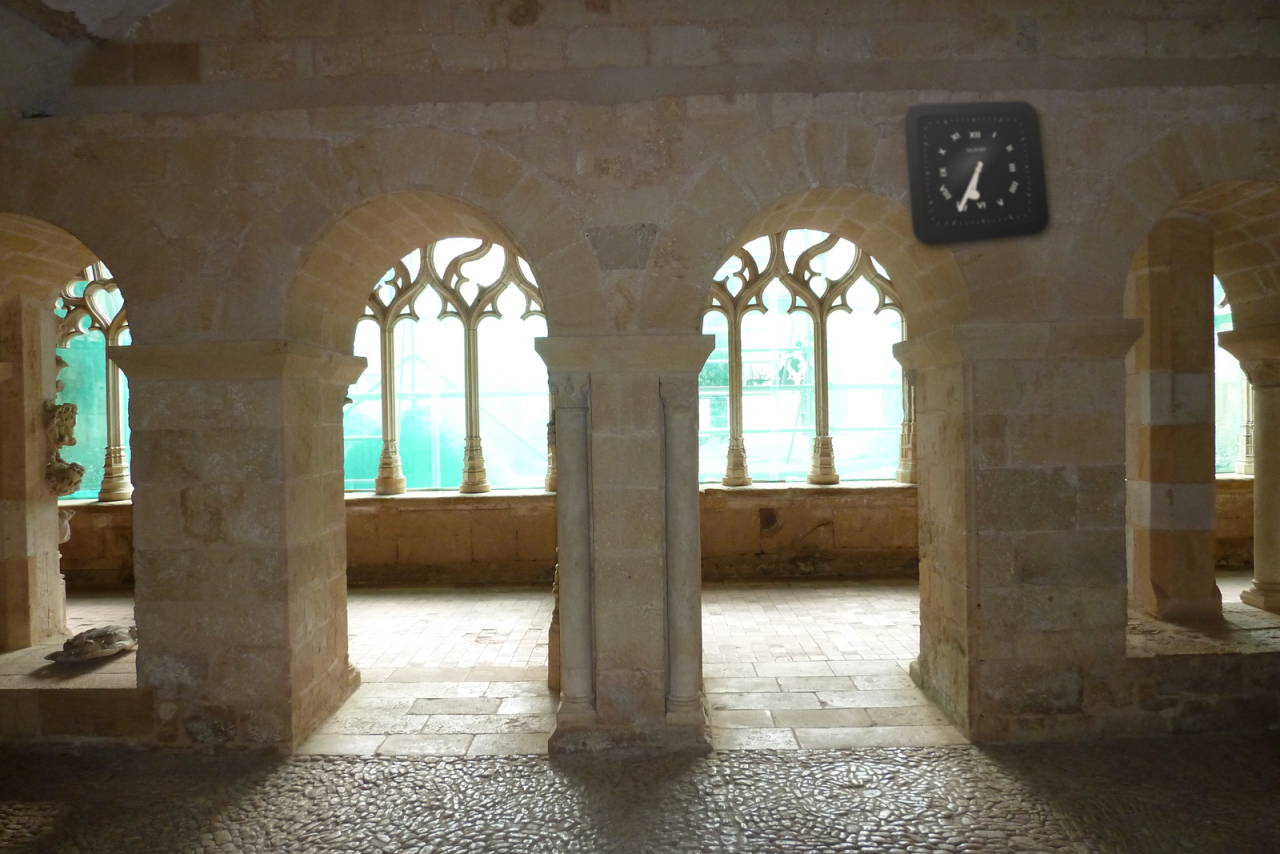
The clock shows 6 h 35 min
